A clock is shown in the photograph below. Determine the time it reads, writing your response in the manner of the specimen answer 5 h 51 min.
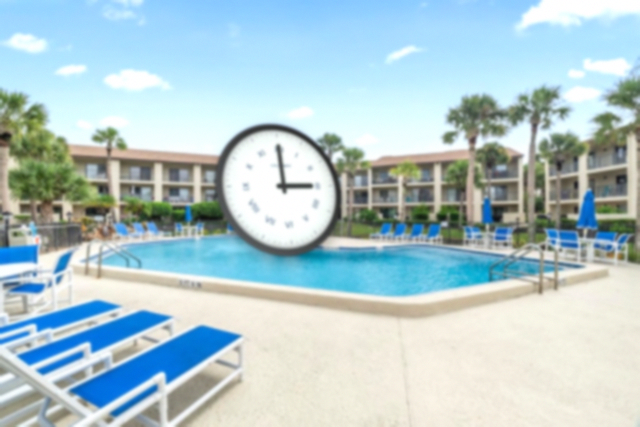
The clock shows 3 h 00 min
